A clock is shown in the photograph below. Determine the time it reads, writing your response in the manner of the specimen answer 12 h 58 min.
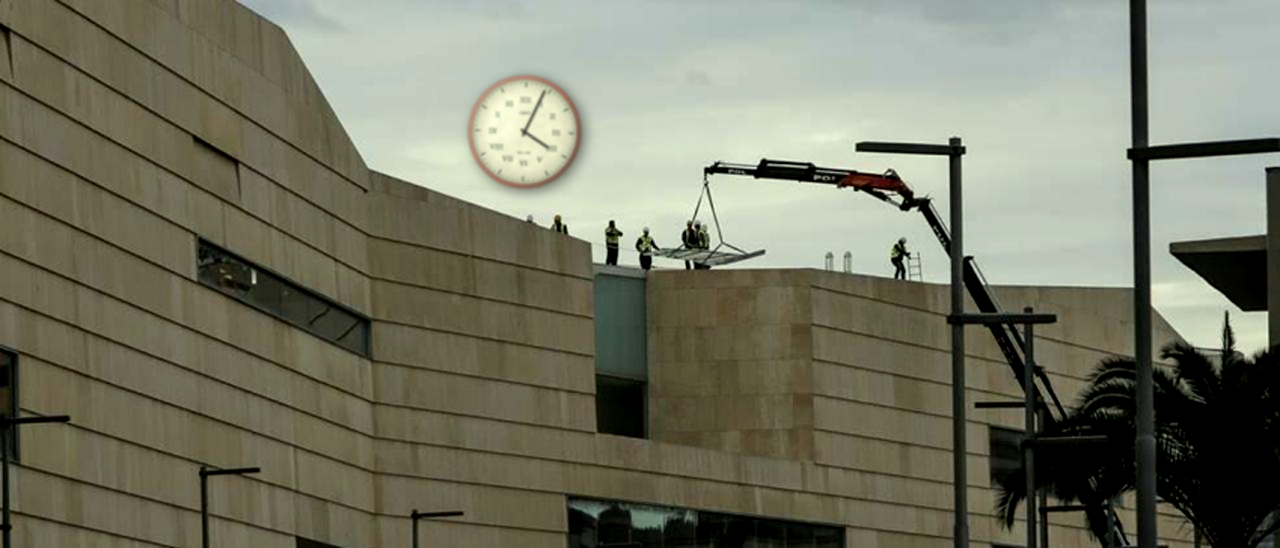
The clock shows 4 h 04 min
